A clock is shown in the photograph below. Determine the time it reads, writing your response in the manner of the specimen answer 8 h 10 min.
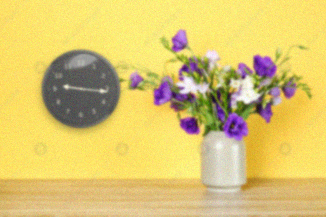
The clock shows 9 h 16 min
